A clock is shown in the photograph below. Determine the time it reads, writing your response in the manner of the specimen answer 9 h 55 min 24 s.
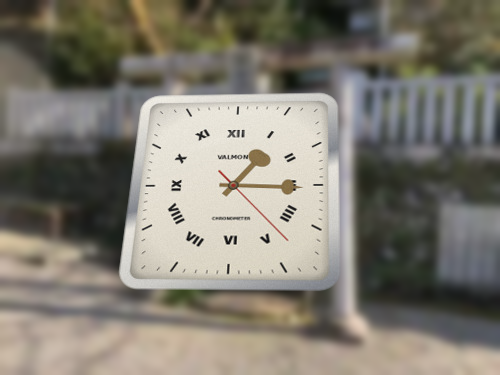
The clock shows 1 h 15 min 23 s
